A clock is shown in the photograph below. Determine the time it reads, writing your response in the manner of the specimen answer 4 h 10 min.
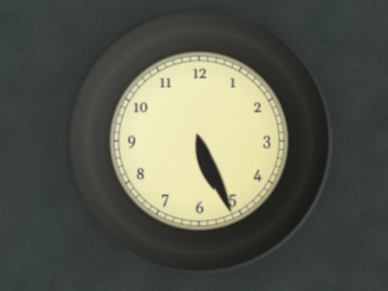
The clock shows 5 h 26 min
